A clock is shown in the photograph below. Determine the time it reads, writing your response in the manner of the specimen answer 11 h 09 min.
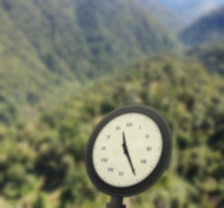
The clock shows 11 h 25 min
